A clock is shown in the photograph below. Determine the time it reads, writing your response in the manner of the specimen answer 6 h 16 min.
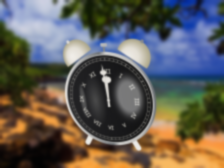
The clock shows 11 h 59 min
